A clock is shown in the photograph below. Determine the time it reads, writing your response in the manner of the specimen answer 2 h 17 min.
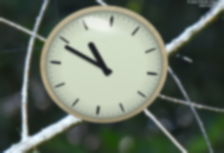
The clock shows 10 h 49 min
